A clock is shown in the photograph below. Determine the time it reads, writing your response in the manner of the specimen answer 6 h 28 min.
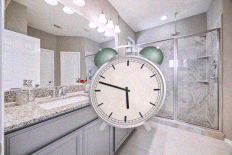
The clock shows 5 h 48 min
